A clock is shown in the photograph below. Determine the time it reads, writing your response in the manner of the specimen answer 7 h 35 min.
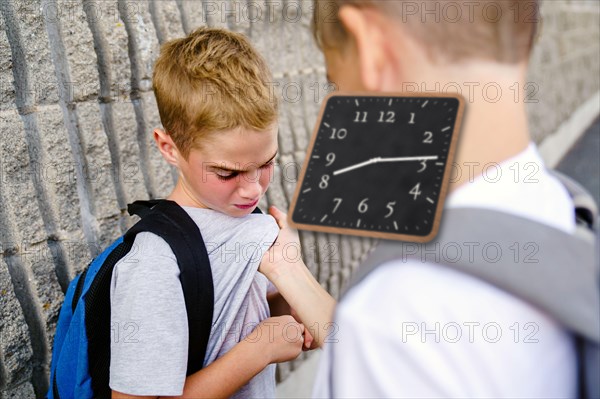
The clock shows 8 h 14 min
